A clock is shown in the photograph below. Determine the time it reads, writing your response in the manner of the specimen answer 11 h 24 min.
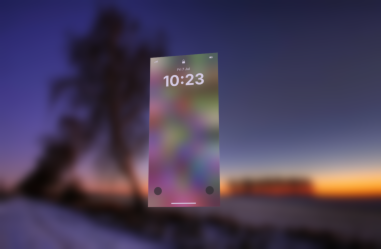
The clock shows 10 h 23 min
